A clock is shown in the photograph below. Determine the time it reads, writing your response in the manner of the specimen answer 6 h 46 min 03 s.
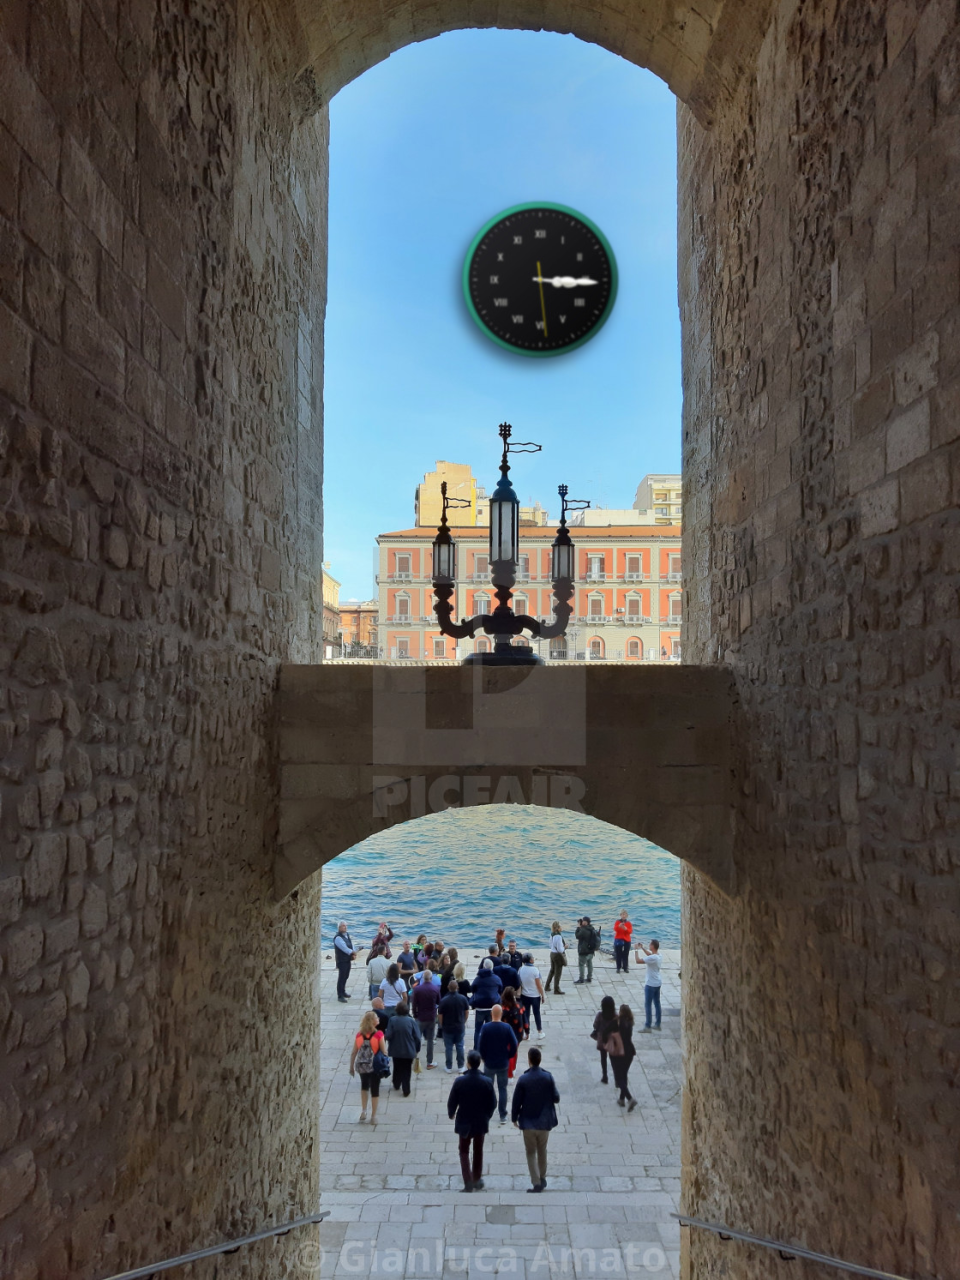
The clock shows 3 h 15 min 29 s
